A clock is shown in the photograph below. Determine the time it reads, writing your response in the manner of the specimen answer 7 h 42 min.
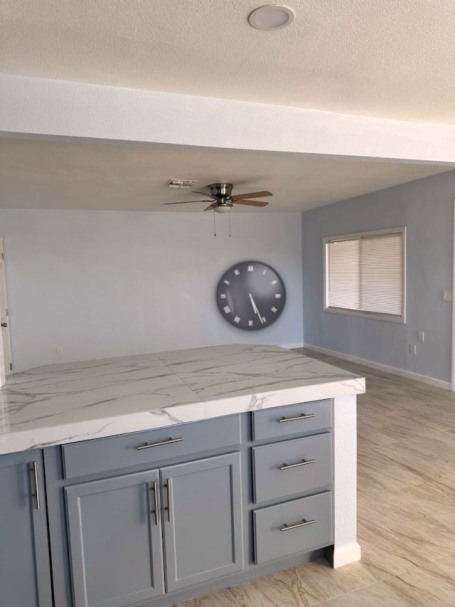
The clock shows 5 h 26 min
